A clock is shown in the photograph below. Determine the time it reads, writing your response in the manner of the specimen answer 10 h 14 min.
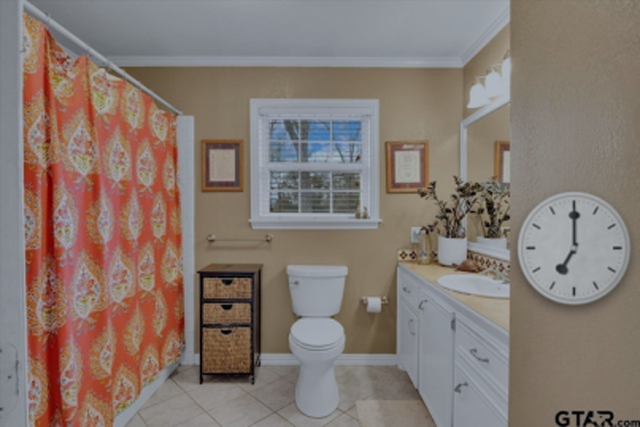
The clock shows 7 h 00 min
